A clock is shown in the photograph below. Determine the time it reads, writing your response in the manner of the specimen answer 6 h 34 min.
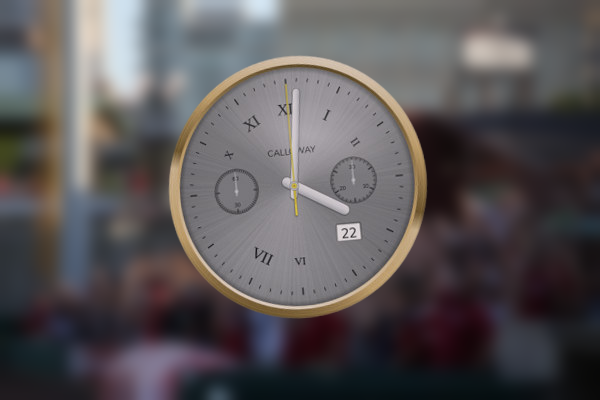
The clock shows 4 h 01 min
